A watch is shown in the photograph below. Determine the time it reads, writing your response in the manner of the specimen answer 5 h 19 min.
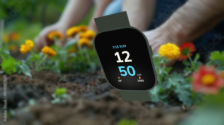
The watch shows 12 h 50 min
